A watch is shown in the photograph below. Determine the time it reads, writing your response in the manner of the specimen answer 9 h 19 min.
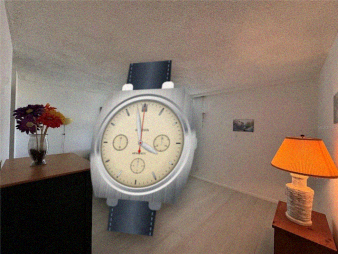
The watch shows 3 h 58 min
